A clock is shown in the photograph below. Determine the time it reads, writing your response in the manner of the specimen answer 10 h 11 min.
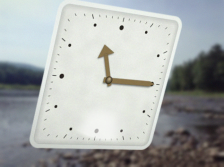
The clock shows 11 h 15 min
